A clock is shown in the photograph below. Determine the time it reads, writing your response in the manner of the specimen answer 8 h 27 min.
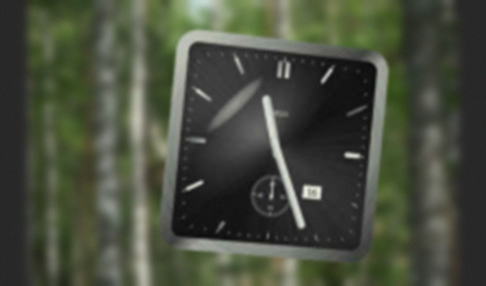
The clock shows 11 h 26 min
